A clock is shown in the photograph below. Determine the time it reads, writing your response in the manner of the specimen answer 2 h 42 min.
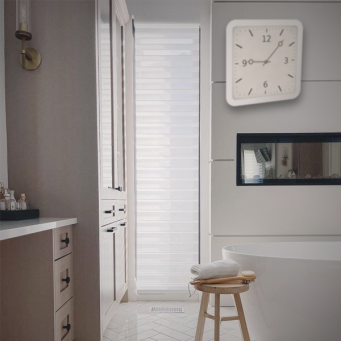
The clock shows 9 h 07 min
